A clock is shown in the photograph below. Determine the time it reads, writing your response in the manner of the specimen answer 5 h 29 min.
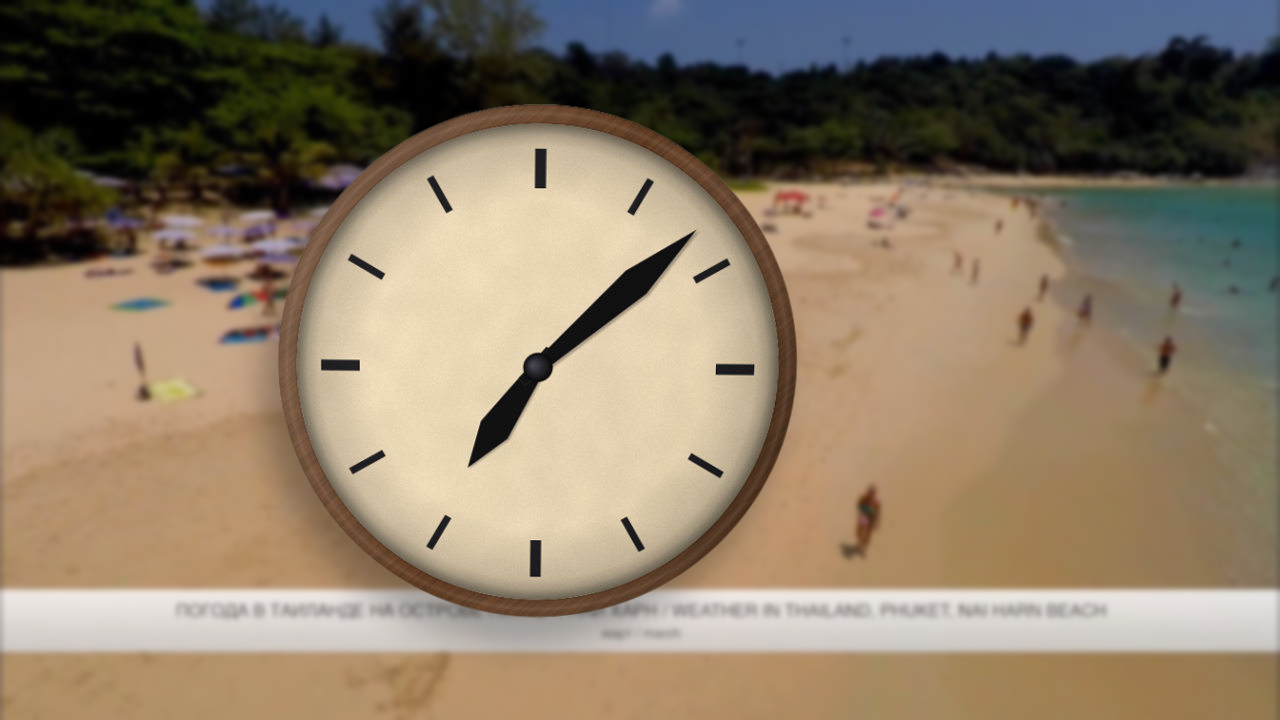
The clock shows 7 h 08 min
